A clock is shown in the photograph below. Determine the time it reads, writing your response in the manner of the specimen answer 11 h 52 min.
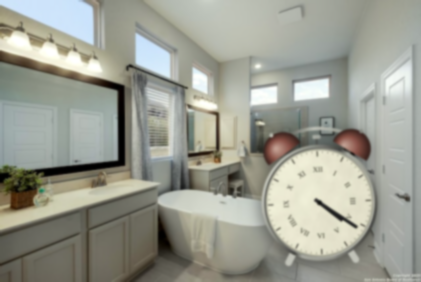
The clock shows 4 h 21 min
